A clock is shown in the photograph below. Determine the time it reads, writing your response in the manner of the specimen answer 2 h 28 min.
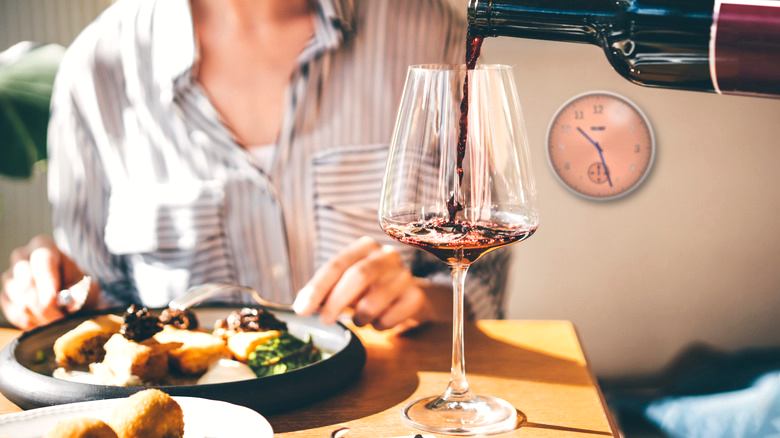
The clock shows 10 h 27 min
